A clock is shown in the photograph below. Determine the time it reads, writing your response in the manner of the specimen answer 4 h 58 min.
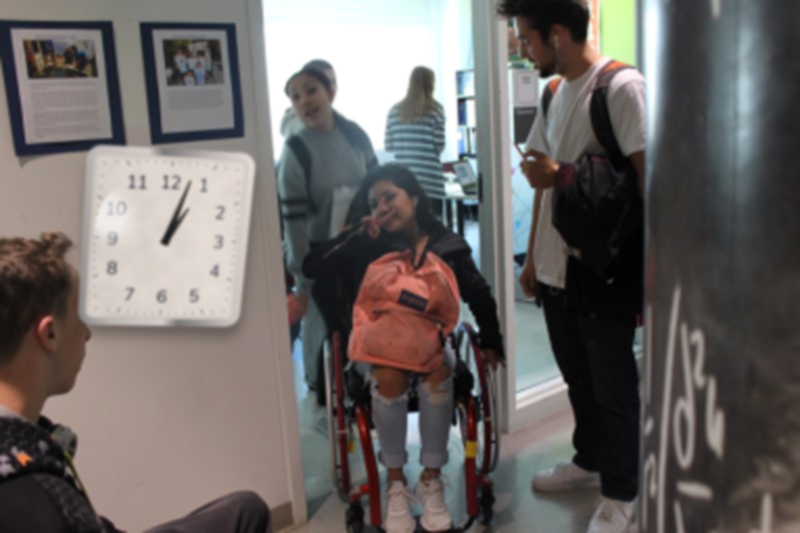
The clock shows 1 h 03 min
